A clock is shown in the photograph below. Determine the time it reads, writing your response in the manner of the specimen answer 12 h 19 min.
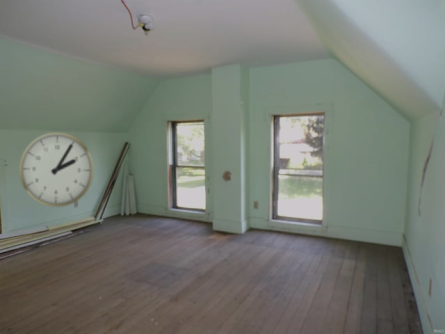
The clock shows 2 h 05 min
